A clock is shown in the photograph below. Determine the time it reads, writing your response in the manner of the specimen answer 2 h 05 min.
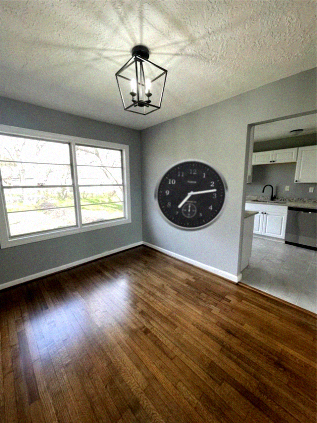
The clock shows 7 h 13 min
